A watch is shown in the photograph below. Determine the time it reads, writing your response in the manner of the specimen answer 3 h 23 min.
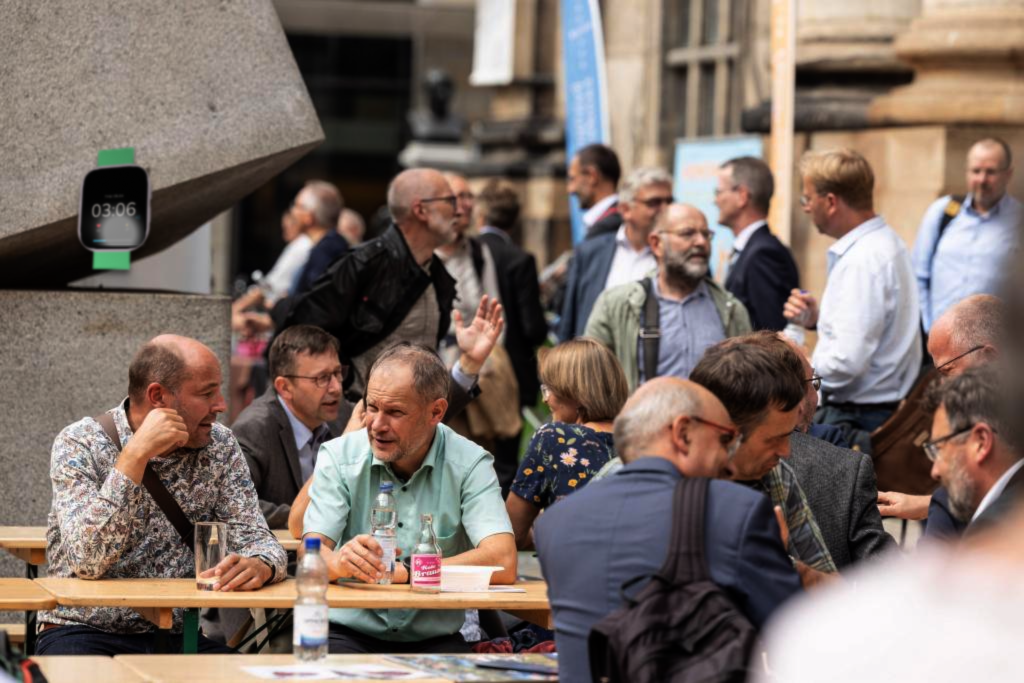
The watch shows 3 h 06 min
